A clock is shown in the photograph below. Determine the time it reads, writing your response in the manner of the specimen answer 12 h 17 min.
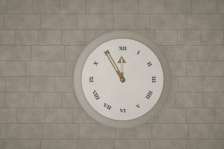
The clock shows 11 h 55 min
